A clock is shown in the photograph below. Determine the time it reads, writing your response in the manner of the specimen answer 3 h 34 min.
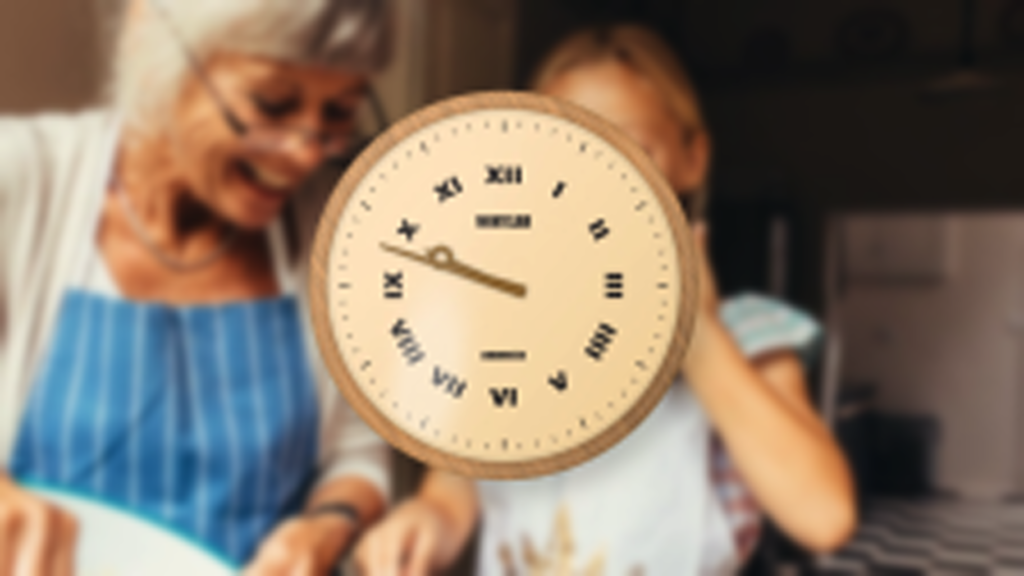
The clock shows 9 h 48 min
